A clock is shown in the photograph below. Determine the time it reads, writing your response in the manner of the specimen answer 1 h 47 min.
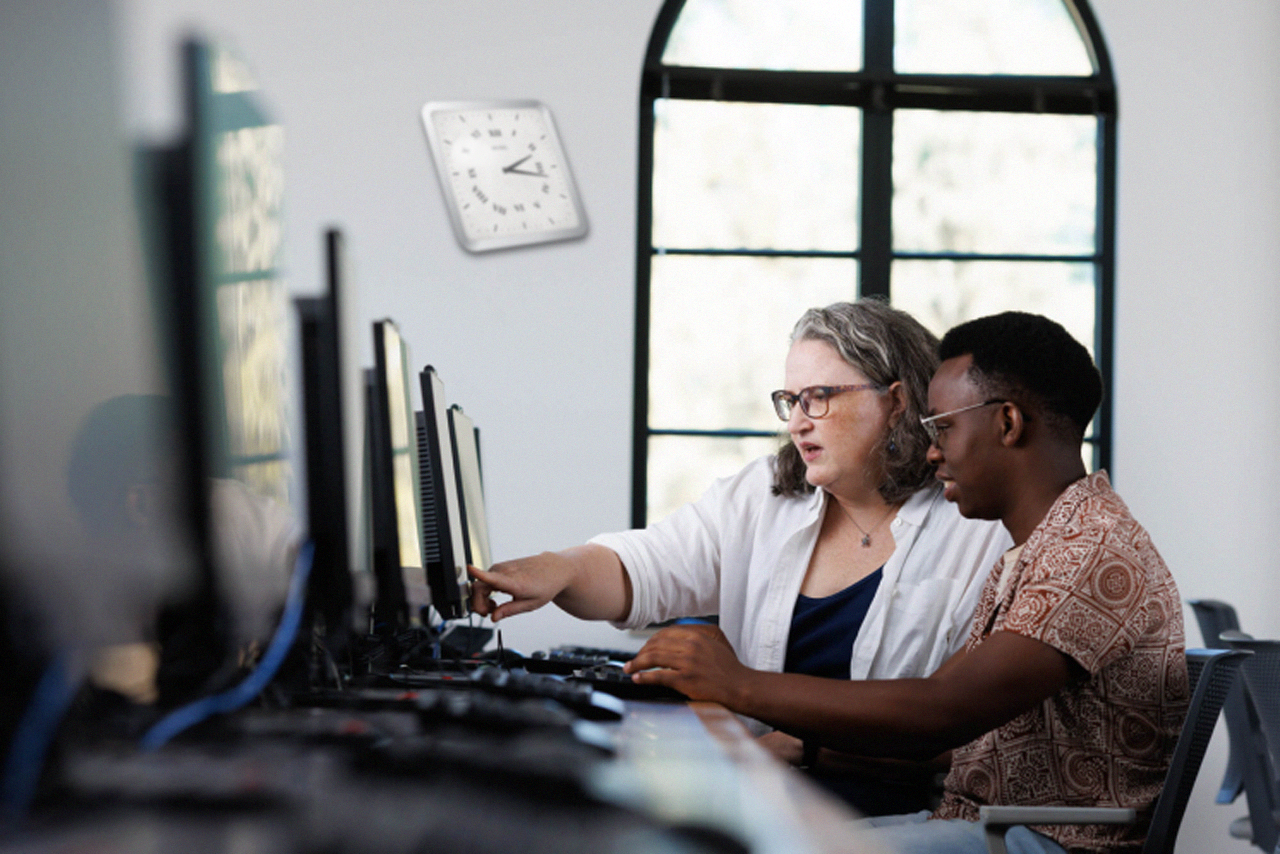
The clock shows 2 h 17 min
